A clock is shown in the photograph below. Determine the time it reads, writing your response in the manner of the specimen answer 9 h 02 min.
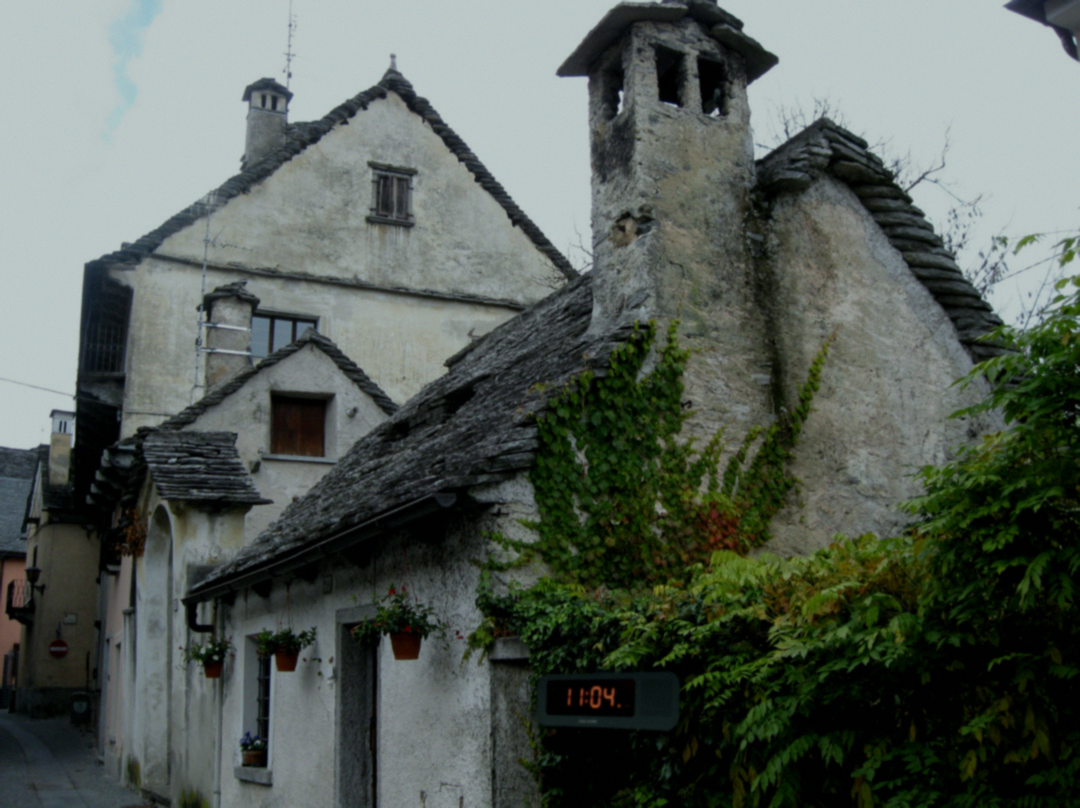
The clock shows 11 h 04 min
